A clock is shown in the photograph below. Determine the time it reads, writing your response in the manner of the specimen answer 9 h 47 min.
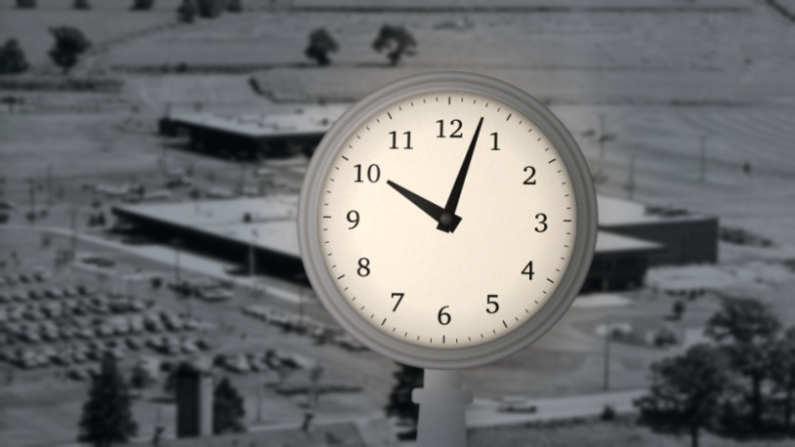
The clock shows 10 h 03 min
